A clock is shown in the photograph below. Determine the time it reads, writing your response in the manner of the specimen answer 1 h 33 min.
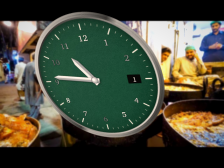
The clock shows 10 h 46 min
